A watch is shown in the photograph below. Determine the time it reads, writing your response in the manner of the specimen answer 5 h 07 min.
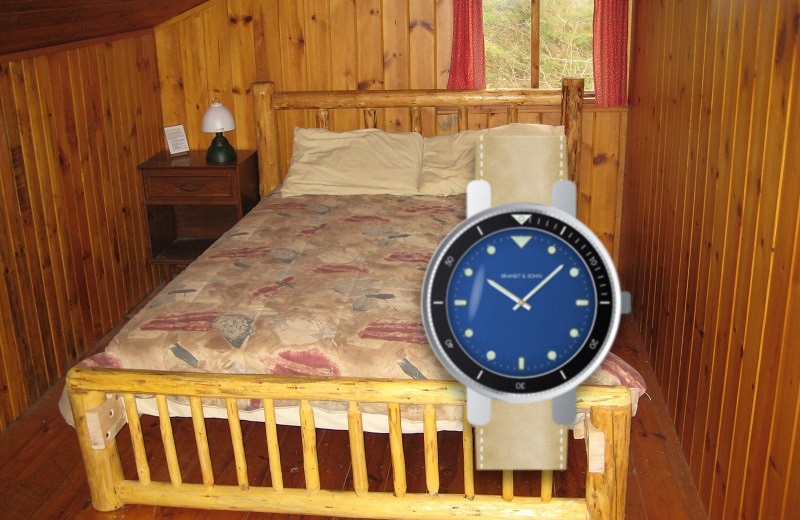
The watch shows 10 h 08 min
